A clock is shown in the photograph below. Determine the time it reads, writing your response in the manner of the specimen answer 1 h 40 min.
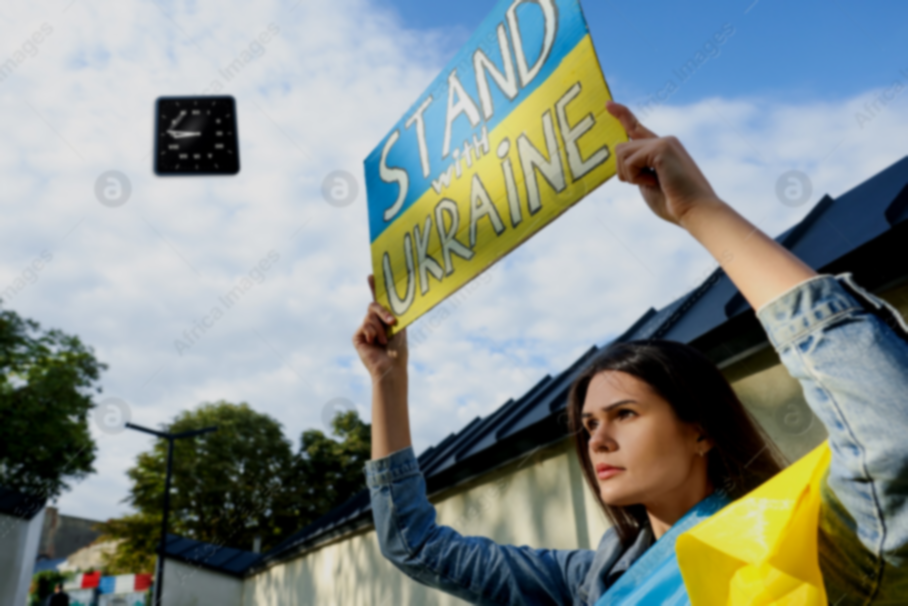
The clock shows 8 h 46 min
